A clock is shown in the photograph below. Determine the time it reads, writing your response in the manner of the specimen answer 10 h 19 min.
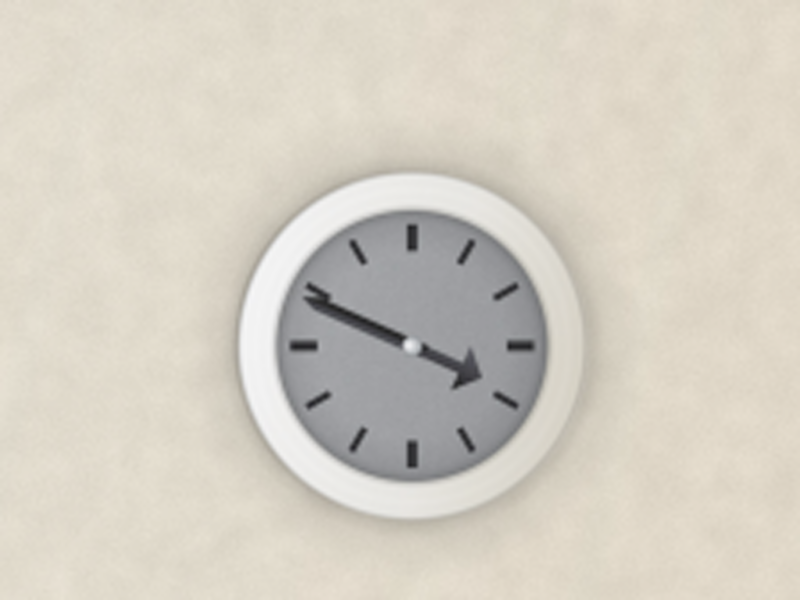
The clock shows 3 h 49 min
